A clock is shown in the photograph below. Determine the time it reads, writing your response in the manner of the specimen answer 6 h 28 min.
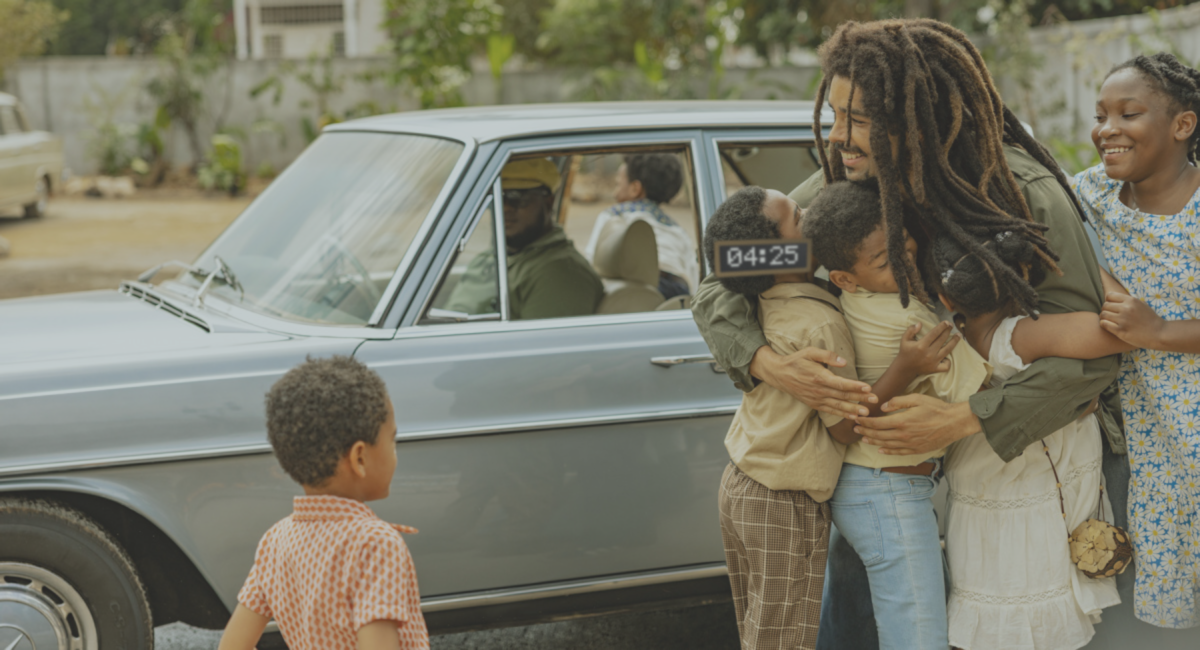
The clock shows 4 h 25 min
